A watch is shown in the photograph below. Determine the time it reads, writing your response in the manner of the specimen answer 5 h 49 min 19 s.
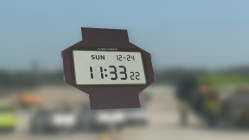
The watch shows 11 h 33 min 22 s
